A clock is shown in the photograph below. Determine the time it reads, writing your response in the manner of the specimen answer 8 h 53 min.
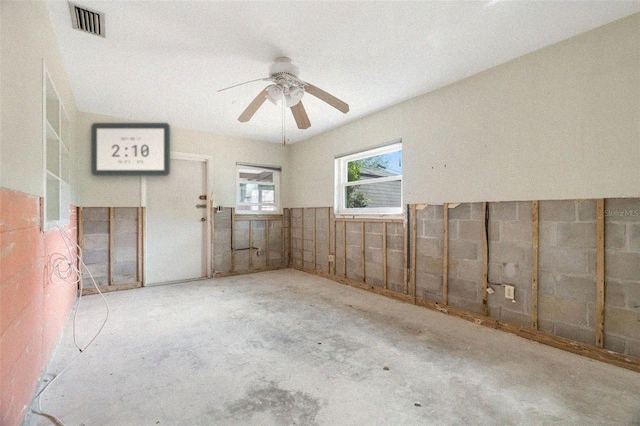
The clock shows 2 h 10 min
